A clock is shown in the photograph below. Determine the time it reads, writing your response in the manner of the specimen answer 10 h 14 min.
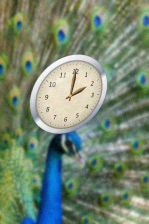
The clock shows 2 h 00 min
